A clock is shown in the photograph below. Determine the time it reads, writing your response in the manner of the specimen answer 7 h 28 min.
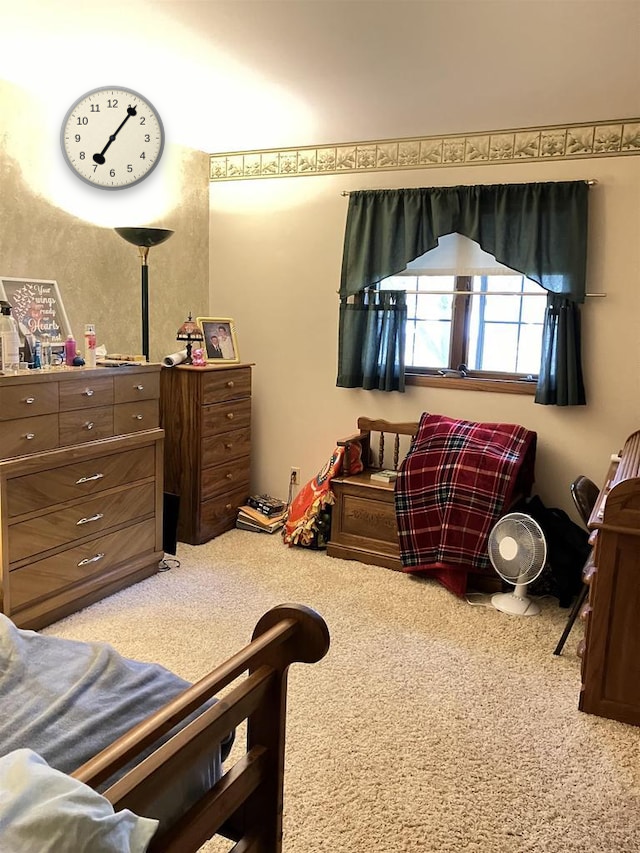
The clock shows 7 h 06 min
